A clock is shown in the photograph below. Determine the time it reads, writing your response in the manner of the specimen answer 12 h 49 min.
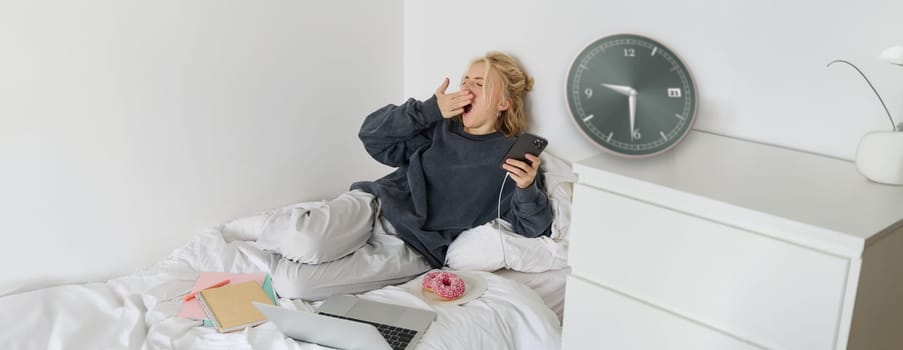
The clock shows 9 h 31 min
